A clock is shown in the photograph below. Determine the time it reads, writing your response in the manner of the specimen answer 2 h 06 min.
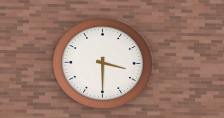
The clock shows 3 h 30 min
